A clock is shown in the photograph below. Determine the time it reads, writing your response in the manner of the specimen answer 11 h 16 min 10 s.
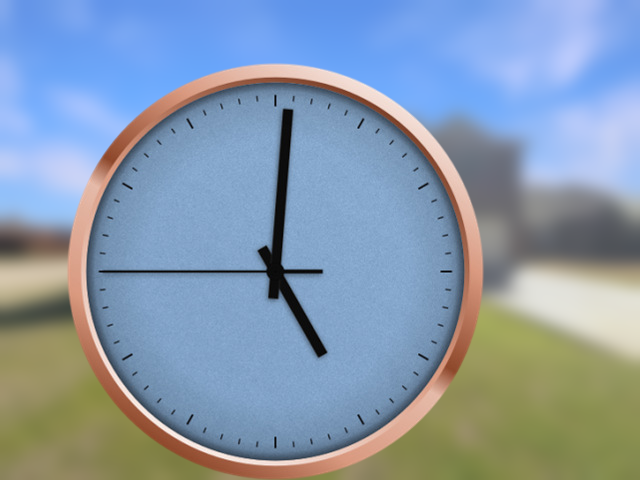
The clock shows 5 h 00 min 45 s
